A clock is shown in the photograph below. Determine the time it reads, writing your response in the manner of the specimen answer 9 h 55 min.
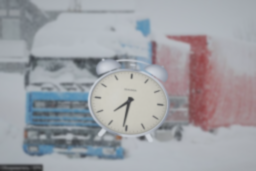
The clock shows 7 h 31 min
